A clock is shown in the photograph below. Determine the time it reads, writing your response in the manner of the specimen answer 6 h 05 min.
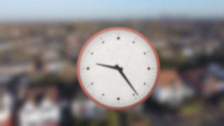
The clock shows 9 h 24 min
